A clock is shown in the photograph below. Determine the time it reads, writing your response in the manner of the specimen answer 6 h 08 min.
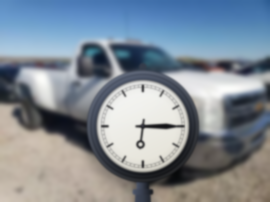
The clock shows 6 h 15 min
